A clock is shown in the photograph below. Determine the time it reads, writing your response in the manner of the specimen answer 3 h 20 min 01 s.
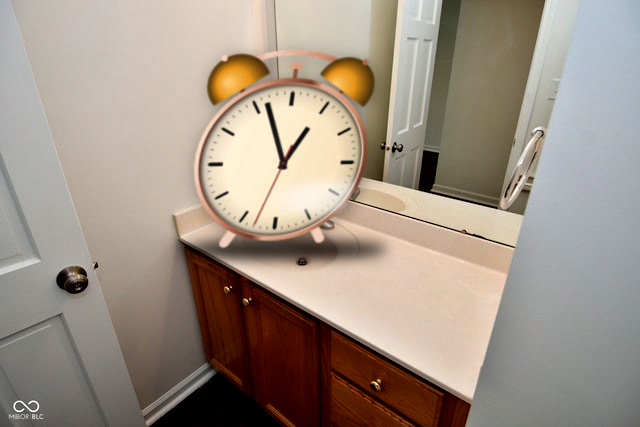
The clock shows 12 h 56 min 33 s
